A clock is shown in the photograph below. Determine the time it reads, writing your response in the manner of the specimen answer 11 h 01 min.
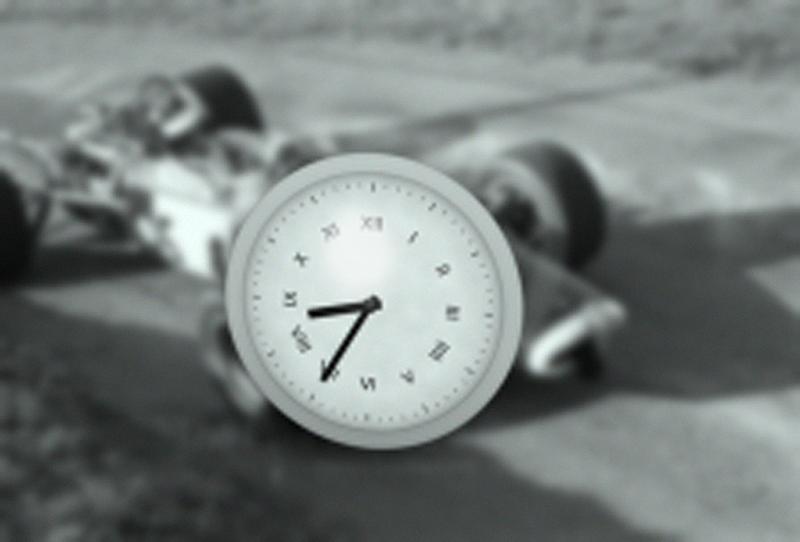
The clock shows 8 h 35 min
